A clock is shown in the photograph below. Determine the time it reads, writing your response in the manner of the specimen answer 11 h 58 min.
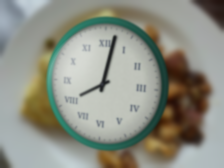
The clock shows 8 h 02 min
